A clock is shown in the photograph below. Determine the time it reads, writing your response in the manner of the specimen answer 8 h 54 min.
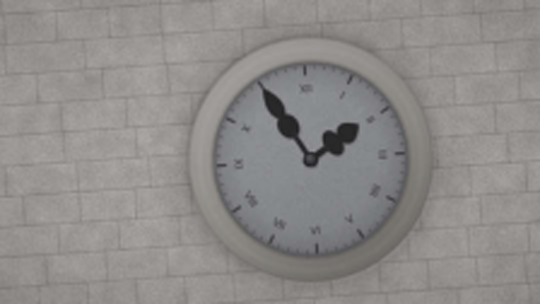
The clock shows 1 h 55 min
